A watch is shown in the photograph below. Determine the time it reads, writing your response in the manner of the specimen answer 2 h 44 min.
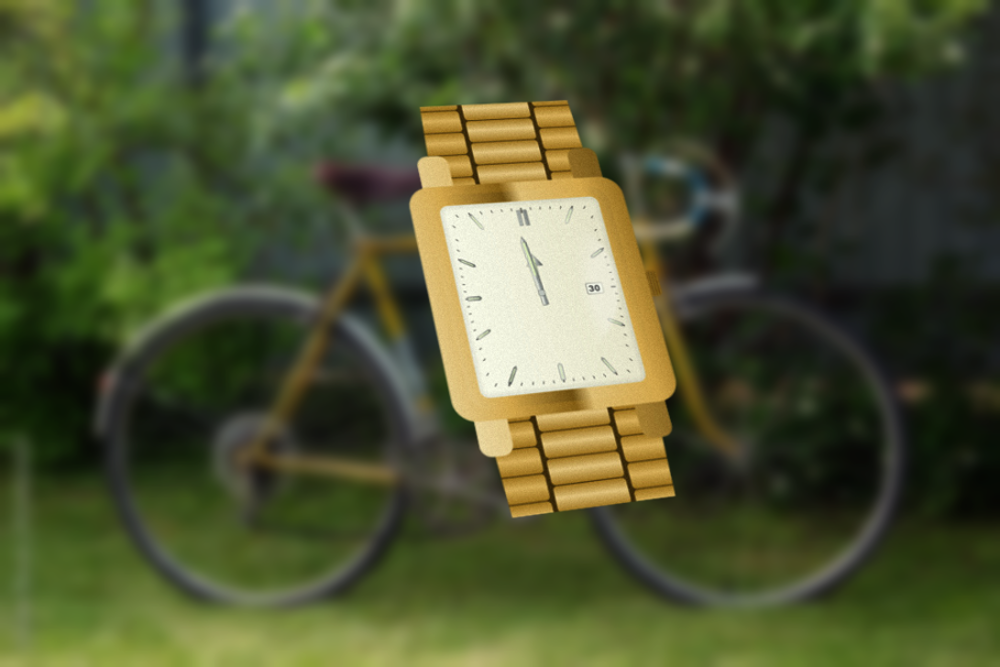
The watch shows 11 h 59 min
